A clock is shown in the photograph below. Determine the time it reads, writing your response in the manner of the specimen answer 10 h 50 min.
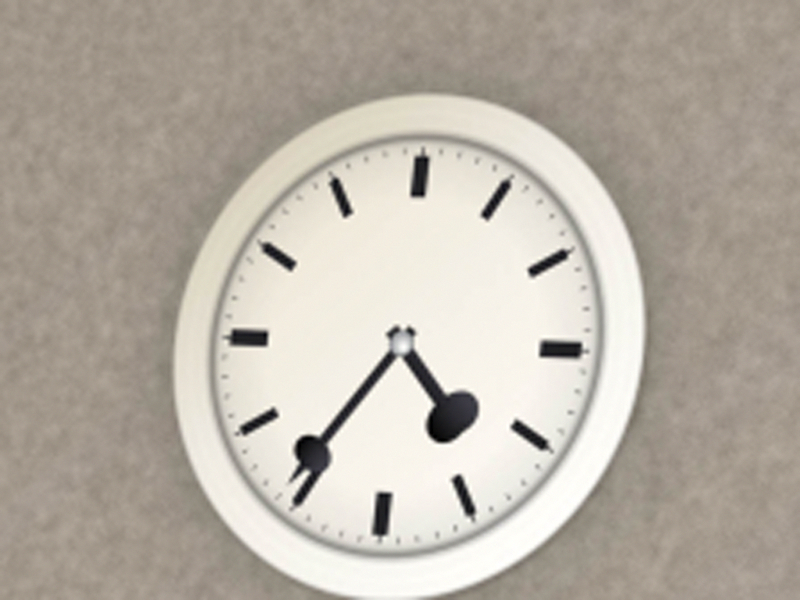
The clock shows 4 h 36 min
